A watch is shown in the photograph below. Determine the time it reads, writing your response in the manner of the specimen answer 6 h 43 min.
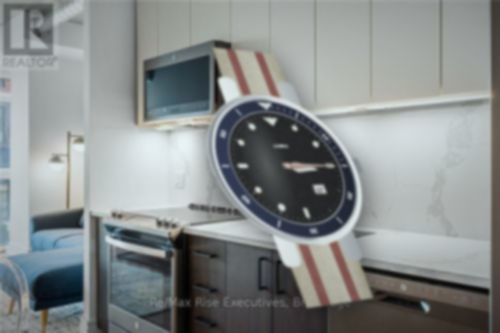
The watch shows 3 h 15 min
